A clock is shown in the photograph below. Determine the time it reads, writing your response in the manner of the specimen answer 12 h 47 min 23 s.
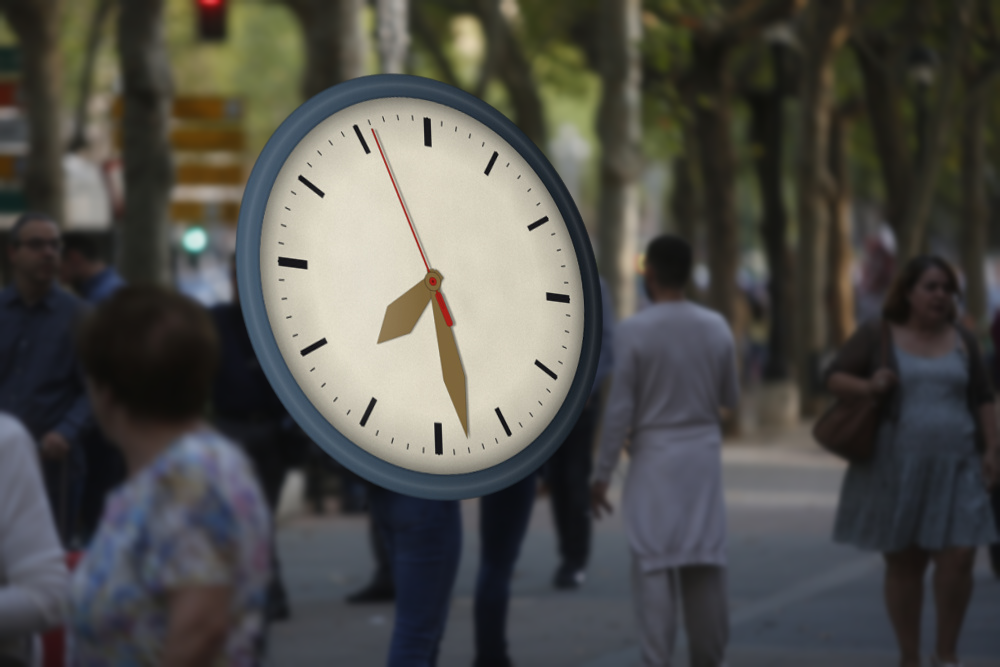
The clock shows 7 h 27 min 56 s
